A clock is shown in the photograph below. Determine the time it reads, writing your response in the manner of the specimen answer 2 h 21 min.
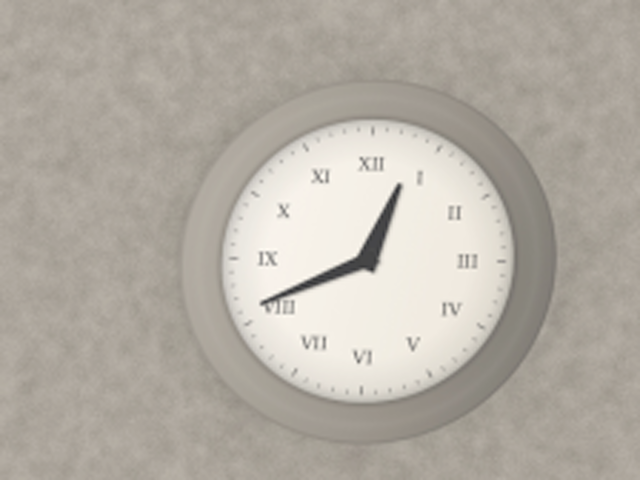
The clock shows 12 h 41 min
